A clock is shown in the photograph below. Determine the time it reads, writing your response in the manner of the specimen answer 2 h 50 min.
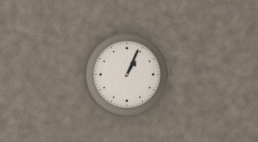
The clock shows 1 h 04 min
